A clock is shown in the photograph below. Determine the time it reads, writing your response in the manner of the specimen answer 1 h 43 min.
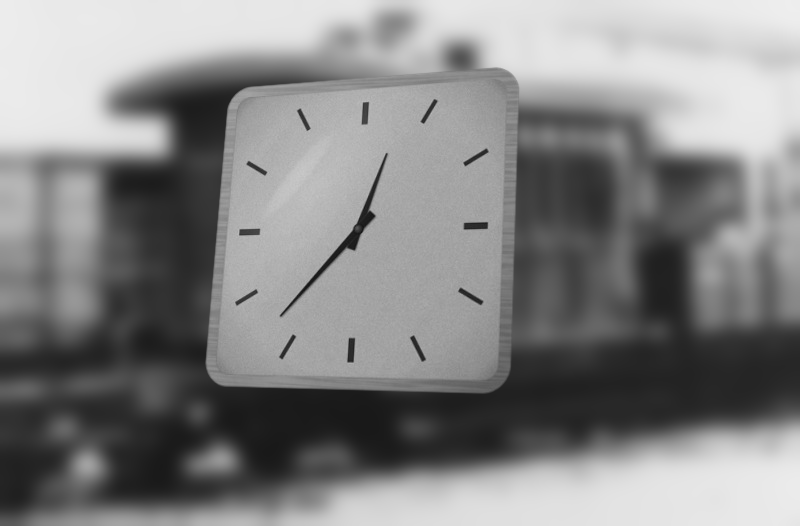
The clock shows 12 h 37 min
